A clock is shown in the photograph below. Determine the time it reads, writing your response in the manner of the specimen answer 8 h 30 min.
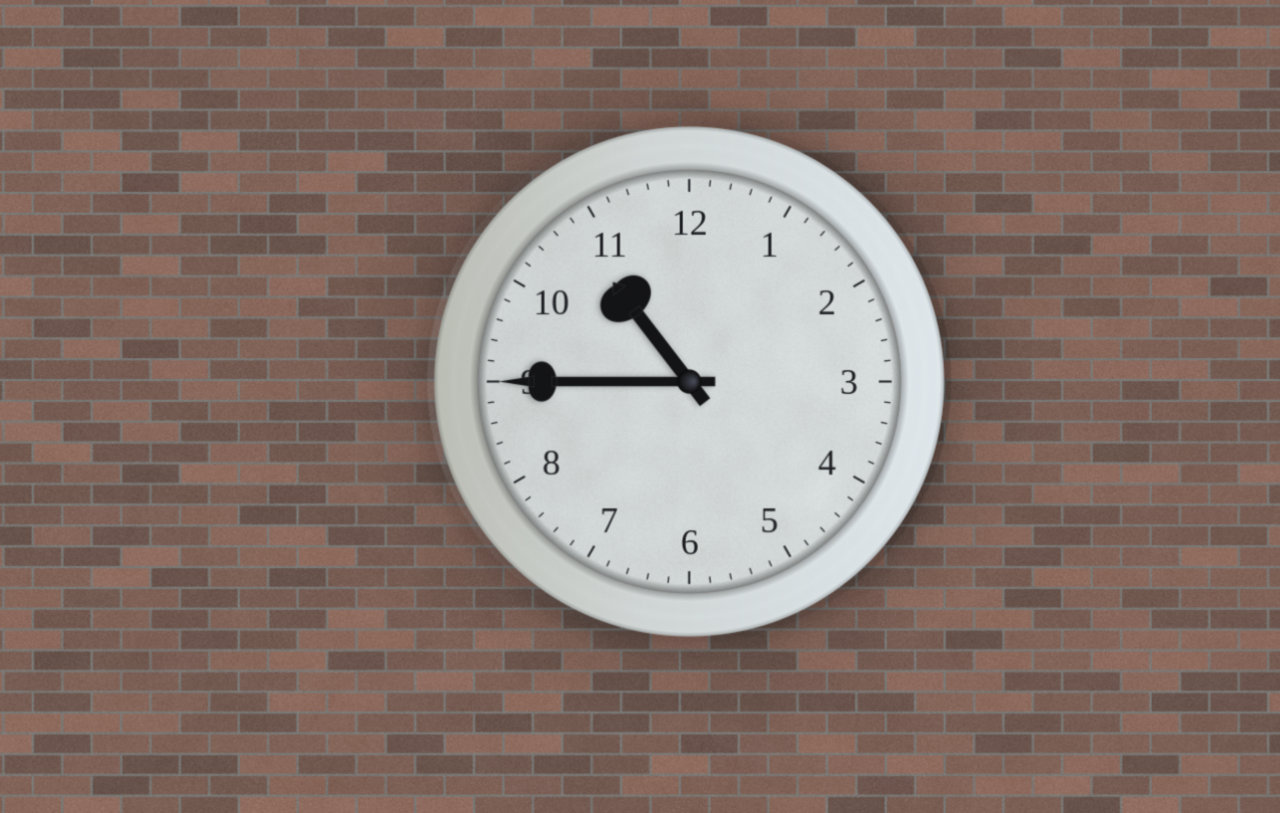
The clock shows 10 h 45 min
